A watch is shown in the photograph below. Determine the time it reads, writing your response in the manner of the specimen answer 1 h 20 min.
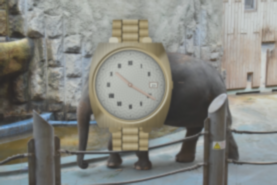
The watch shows 10 h 20 min
